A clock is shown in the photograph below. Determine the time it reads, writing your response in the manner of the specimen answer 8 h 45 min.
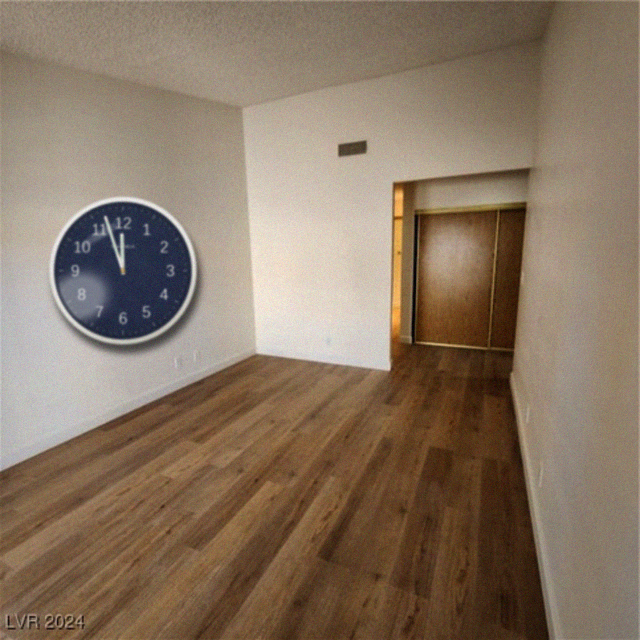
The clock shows 11 h 57 min
